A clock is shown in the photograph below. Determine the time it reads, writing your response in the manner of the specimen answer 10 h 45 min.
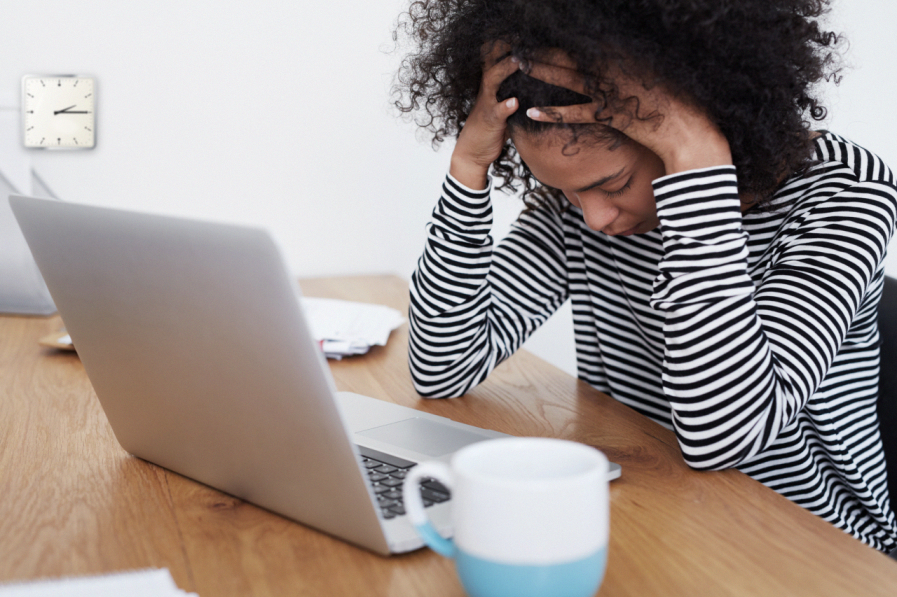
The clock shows 2 h 15 min
